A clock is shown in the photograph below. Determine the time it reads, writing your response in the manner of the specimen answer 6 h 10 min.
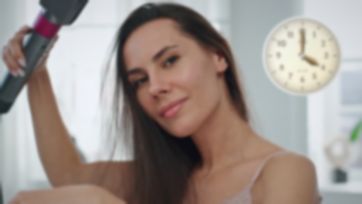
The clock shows 4 h 00 min
